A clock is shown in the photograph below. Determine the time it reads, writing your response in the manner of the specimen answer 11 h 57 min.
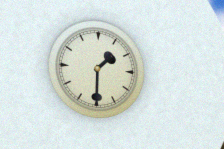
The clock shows 1 h 30 min
